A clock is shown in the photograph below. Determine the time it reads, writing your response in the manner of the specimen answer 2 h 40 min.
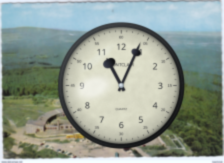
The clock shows 11 h 04 min
